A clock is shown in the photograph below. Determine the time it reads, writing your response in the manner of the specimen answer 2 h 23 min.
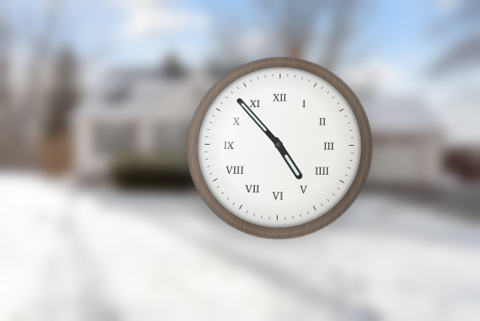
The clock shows 4 h 53 min
